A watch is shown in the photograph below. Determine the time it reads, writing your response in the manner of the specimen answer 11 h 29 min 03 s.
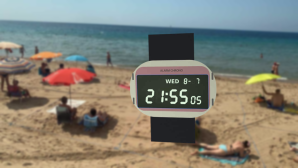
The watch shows 21 h 55 min 05 s
